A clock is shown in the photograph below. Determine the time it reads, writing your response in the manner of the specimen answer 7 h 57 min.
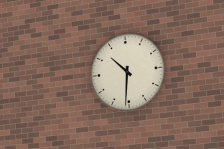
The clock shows 10 h 31 min
